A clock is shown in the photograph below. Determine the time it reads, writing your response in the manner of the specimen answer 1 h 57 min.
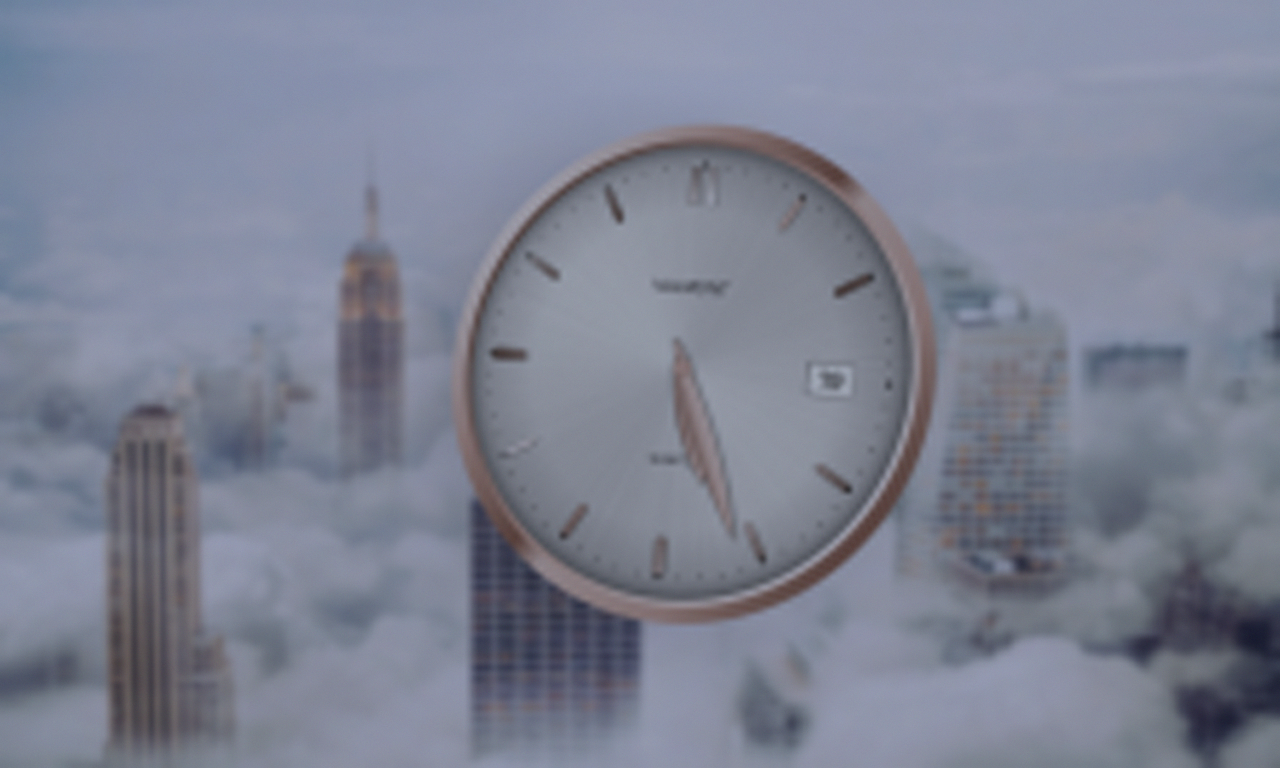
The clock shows 5 h 26 min
